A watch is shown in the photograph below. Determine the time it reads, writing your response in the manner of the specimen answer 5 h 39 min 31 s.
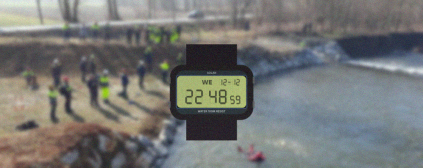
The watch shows 22 h 48 min 59 s
